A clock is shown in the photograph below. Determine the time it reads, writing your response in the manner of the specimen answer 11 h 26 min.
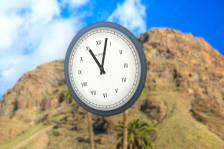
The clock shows 11 h 03 min
